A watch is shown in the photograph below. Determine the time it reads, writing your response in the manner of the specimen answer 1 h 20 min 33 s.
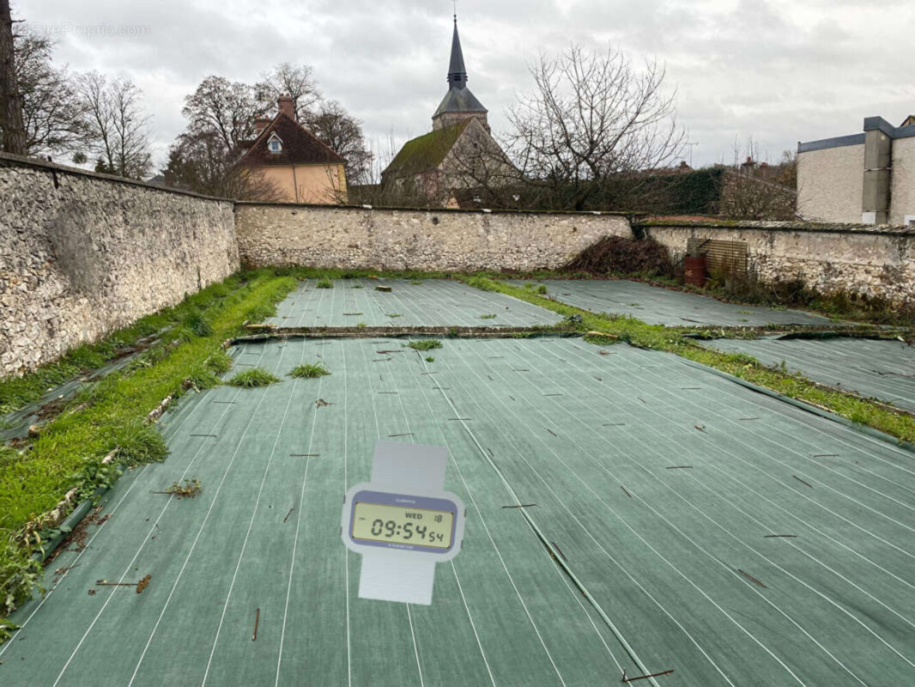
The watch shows 9 h 54 min 54 s
